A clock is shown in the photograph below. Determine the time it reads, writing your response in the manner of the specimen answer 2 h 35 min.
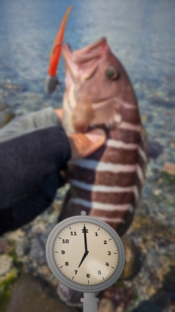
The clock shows 7 h 00 min
